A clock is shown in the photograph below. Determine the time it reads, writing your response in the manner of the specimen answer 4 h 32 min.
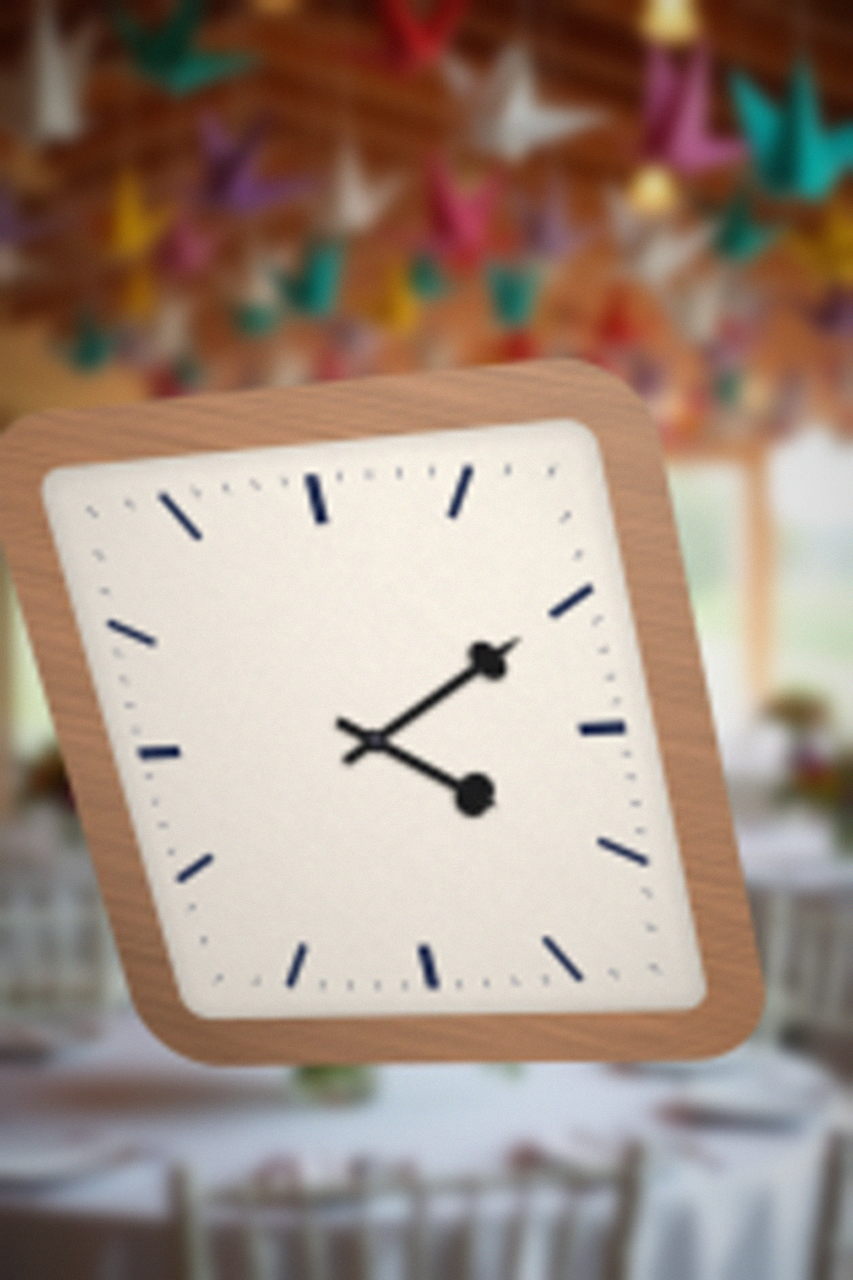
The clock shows 4 h 10 min
